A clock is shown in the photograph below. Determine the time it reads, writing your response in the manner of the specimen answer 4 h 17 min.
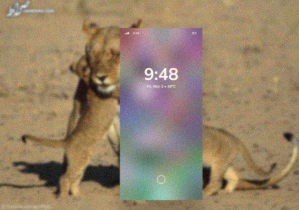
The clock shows 9 h 48 min
